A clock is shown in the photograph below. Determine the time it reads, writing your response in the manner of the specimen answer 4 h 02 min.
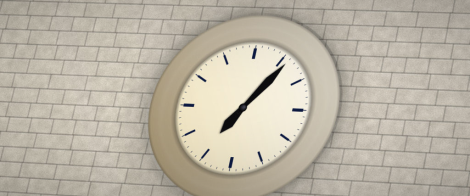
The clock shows 7 h 06 min
